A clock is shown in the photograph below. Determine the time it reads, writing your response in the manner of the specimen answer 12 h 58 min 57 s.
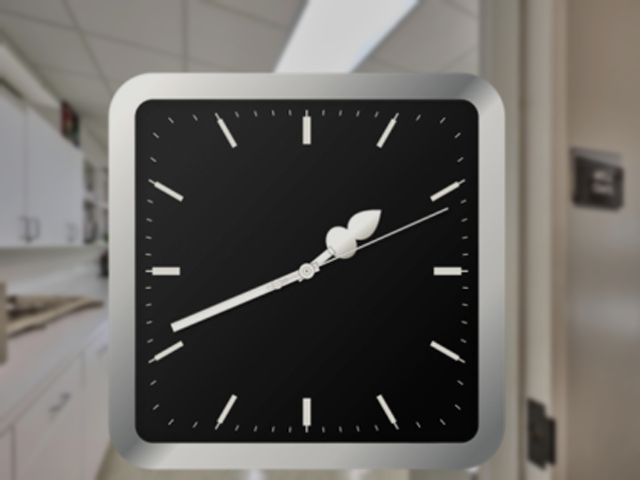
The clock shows 1 h 41 min 11 s
